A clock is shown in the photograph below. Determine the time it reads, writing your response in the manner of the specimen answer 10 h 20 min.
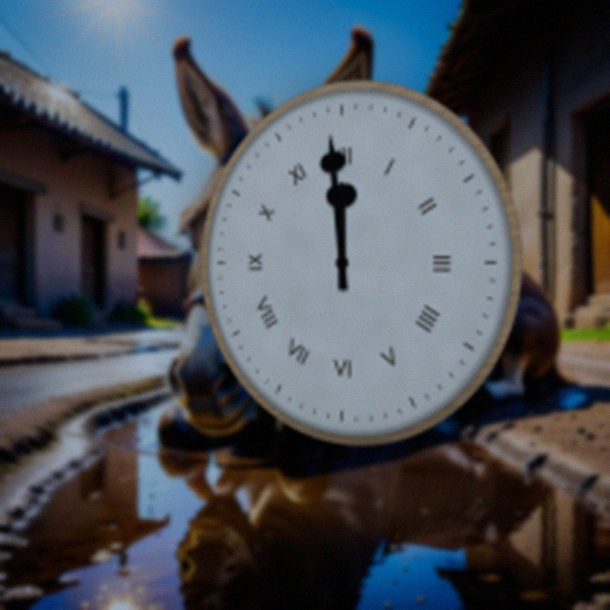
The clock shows 11 h 59 min
